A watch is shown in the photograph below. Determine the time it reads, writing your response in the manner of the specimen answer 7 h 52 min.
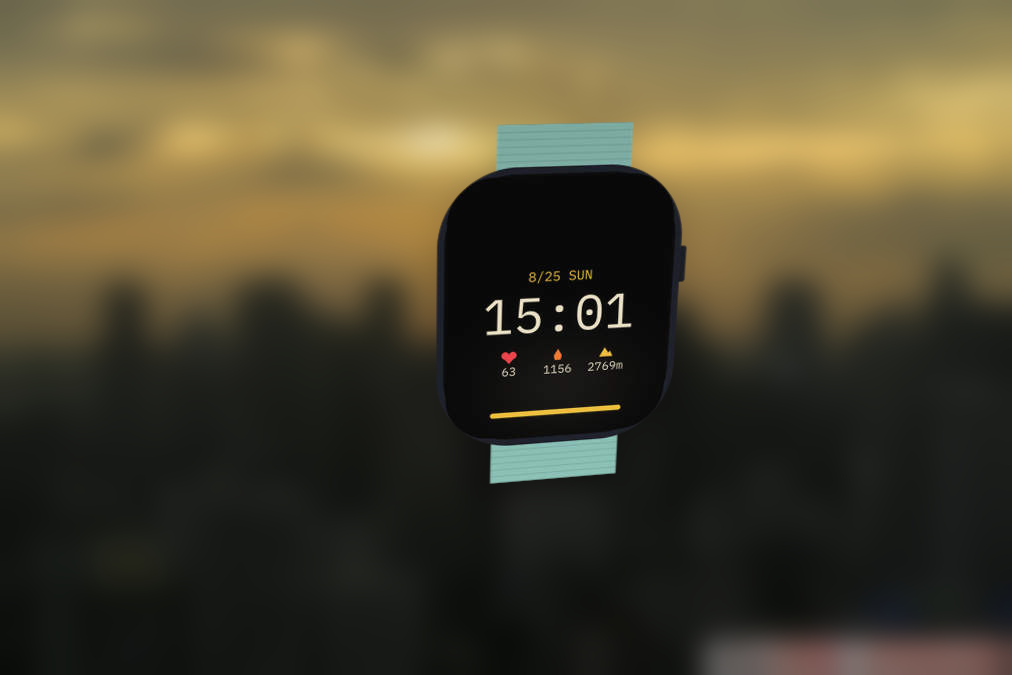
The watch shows 15 h 01 min
